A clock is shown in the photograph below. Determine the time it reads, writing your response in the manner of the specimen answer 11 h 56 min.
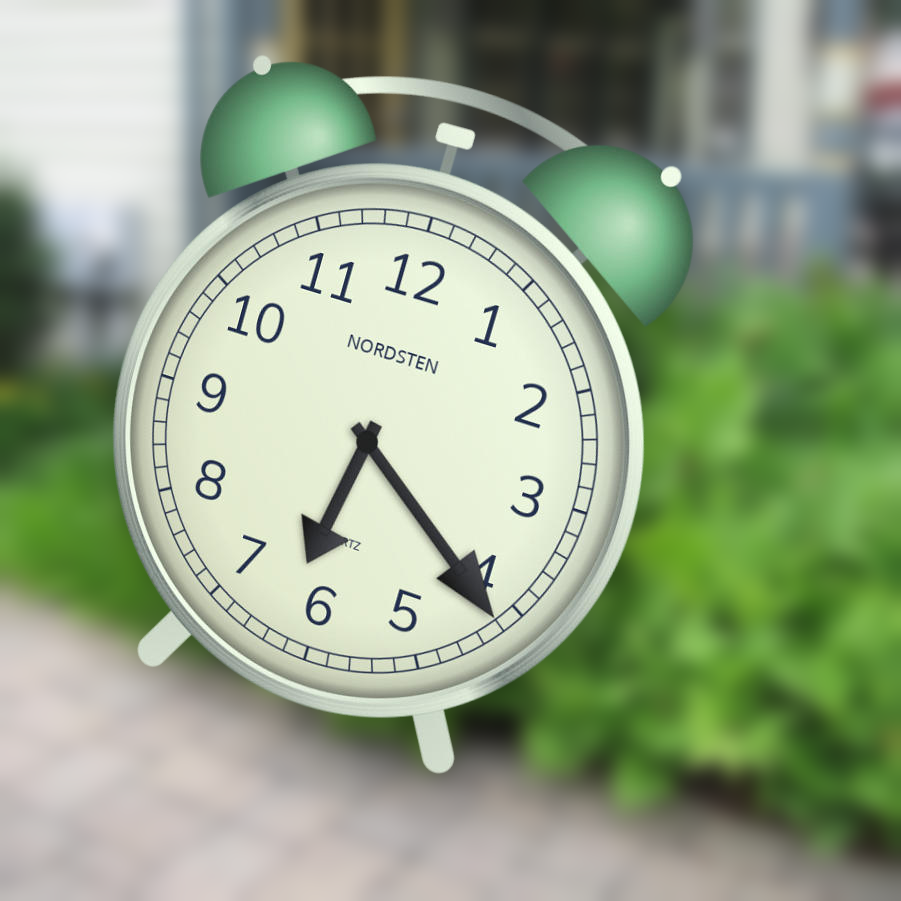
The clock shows 6 h 21 min
